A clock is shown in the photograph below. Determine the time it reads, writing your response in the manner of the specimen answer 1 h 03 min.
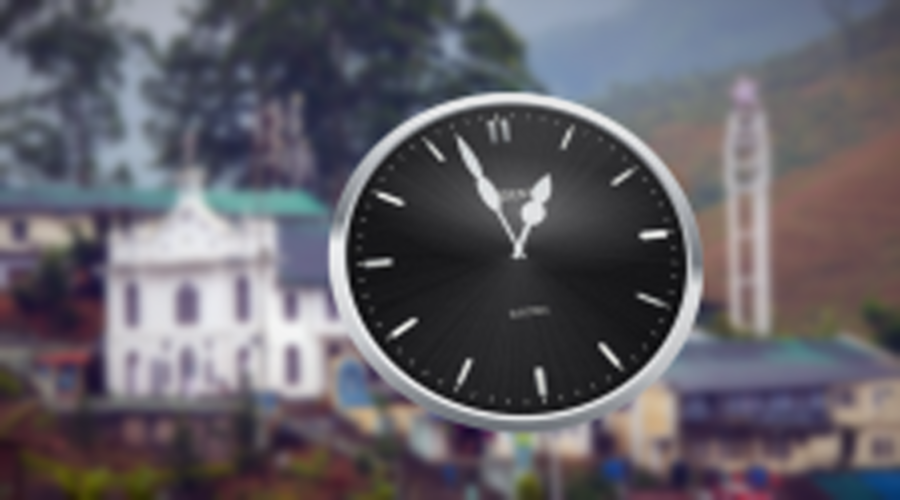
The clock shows 12 h 57 min
